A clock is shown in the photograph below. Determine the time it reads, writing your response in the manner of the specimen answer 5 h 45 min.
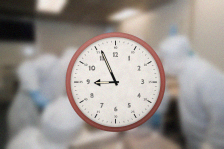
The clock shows 8 h 56 min
